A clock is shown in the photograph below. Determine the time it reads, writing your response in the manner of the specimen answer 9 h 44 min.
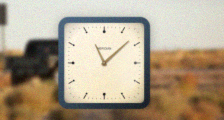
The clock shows 11 h 08 min
